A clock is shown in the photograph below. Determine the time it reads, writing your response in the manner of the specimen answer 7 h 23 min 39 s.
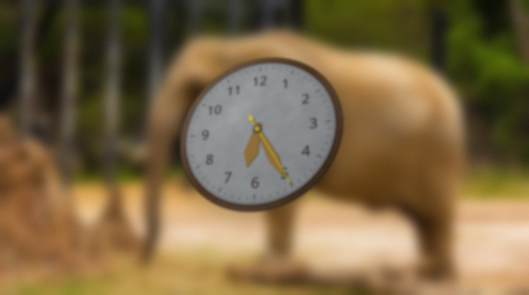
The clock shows 6 h 25 min 25 s
